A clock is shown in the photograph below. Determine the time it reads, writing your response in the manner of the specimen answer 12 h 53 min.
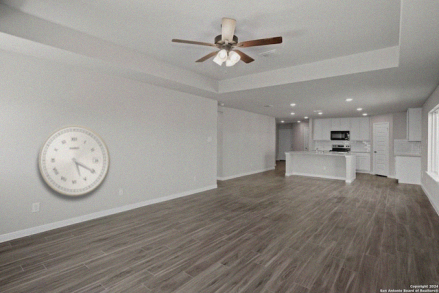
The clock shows 5 h 20 min
